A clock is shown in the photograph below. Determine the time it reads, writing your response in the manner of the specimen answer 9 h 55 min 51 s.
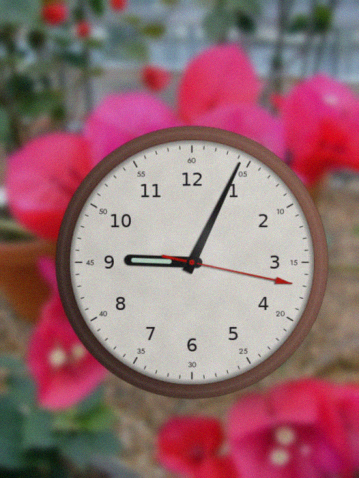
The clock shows 9 h 04 min 17 s
